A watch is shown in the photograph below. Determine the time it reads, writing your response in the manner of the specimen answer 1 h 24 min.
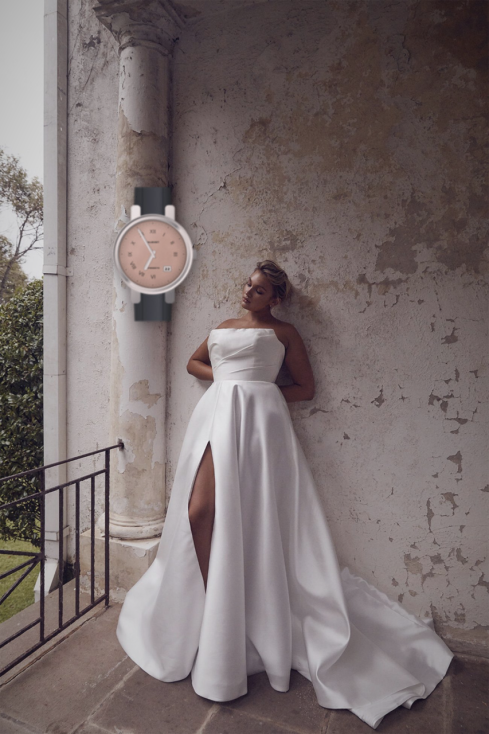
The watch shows 6 h 55 min
